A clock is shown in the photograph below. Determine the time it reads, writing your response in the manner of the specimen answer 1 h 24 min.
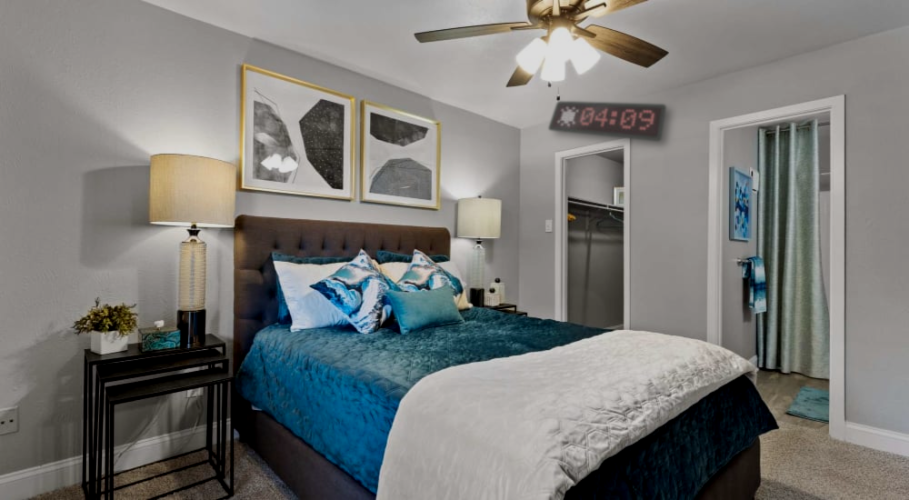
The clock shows 4 h 09 min
